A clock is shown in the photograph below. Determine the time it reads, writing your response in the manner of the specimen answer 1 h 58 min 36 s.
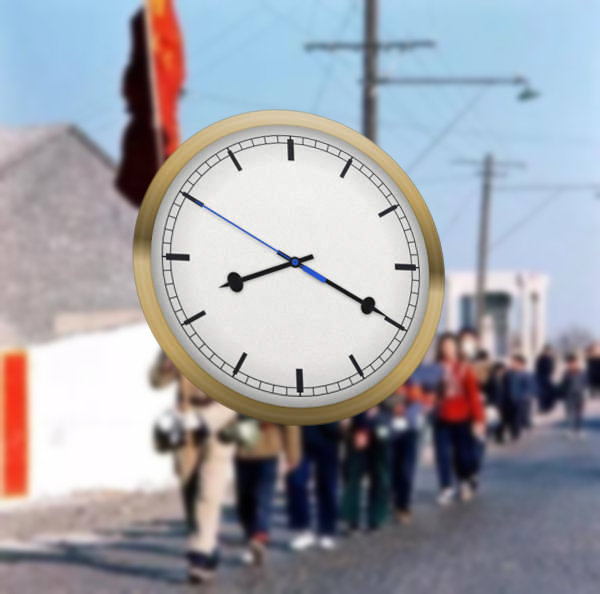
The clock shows 8 h 19 min 50 s
